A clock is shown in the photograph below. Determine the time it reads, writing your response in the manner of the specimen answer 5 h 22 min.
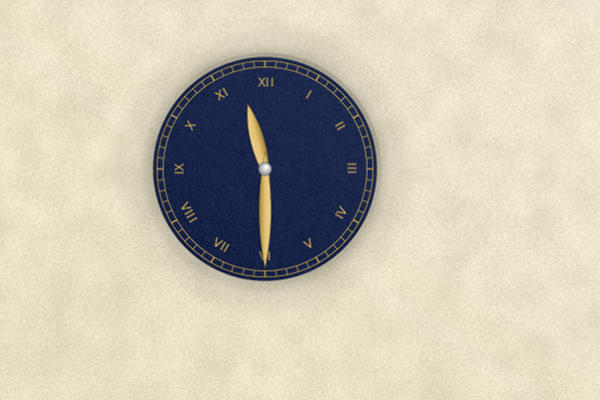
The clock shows 11 h 30 min
